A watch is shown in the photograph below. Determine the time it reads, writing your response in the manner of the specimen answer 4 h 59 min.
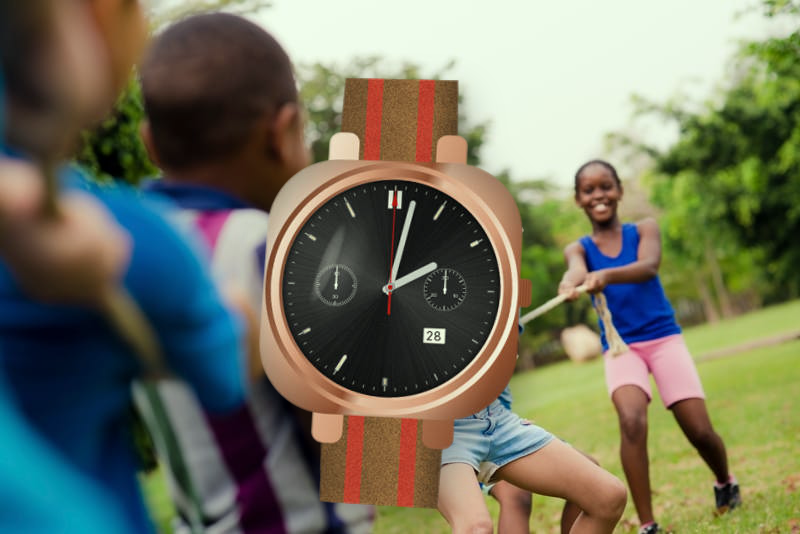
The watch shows 2 h 02 min
